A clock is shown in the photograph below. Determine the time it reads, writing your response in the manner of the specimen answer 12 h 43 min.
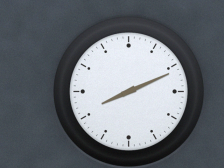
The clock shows 8 h 11 min
